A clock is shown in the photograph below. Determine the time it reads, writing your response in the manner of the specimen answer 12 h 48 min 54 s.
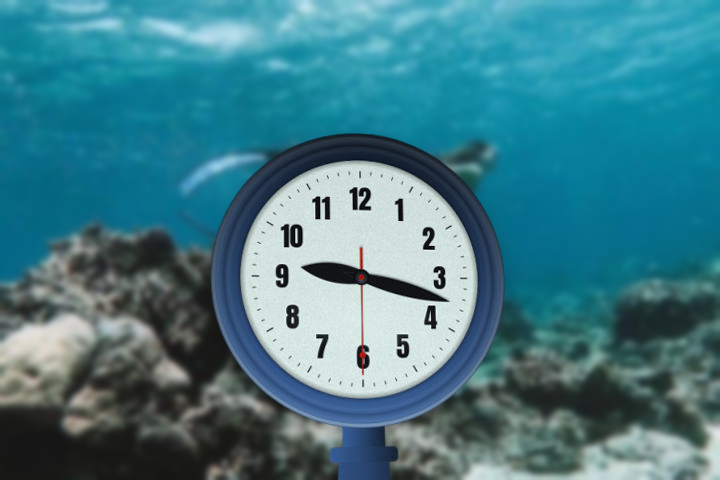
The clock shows 9 h 17 min 30 s
